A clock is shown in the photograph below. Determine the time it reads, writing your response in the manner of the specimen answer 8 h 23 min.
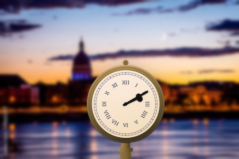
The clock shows 2 h 10 min
